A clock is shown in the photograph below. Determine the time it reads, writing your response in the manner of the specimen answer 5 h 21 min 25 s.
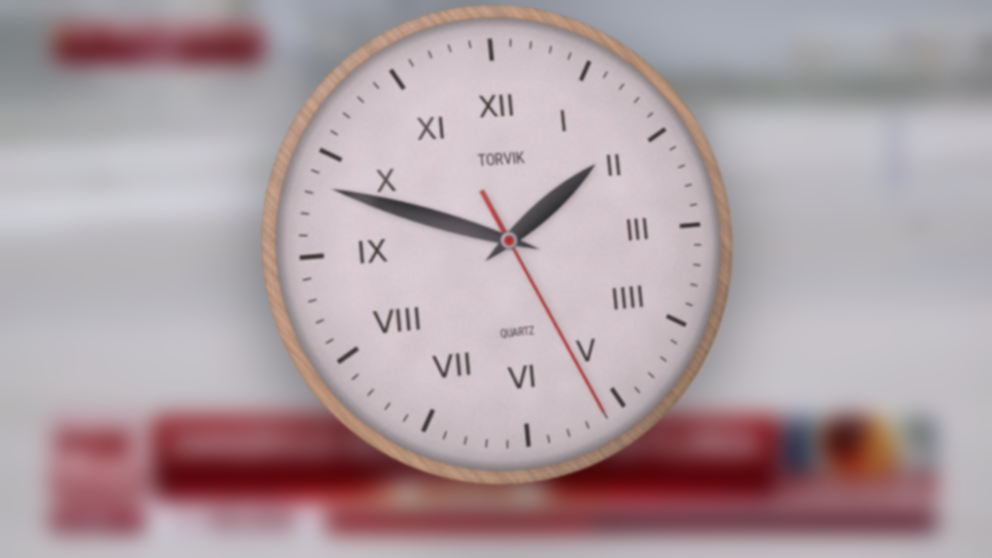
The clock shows 1 h 48 min 26 s
